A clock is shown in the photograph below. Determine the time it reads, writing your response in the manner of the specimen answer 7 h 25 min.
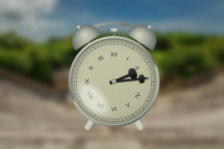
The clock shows 2 h 14 min
